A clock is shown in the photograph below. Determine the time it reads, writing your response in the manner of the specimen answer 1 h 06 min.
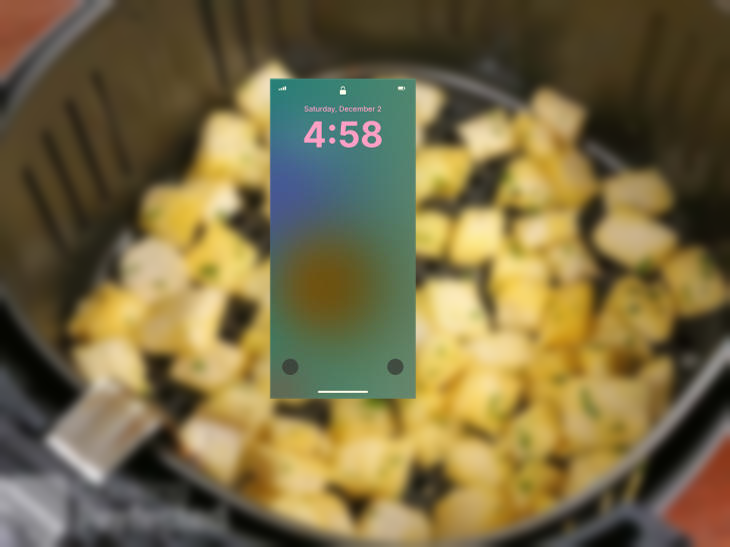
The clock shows 4 h 58 min
